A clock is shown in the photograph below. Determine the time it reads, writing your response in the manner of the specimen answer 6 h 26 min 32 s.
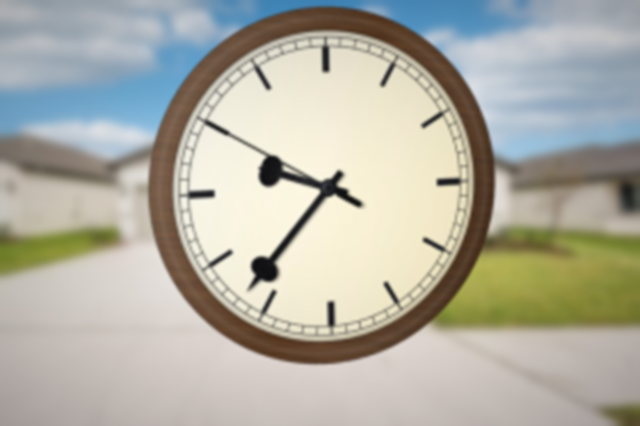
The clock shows 9 h 36 min 50 s
